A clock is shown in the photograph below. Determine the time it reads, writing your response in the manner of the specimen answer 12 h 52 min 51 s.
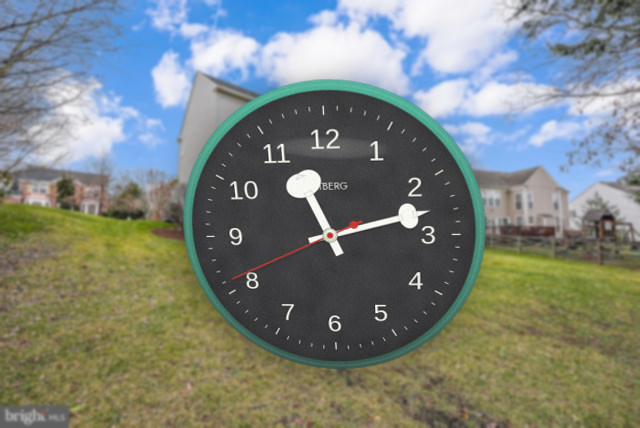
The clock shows 11 h 12 min 41 s
